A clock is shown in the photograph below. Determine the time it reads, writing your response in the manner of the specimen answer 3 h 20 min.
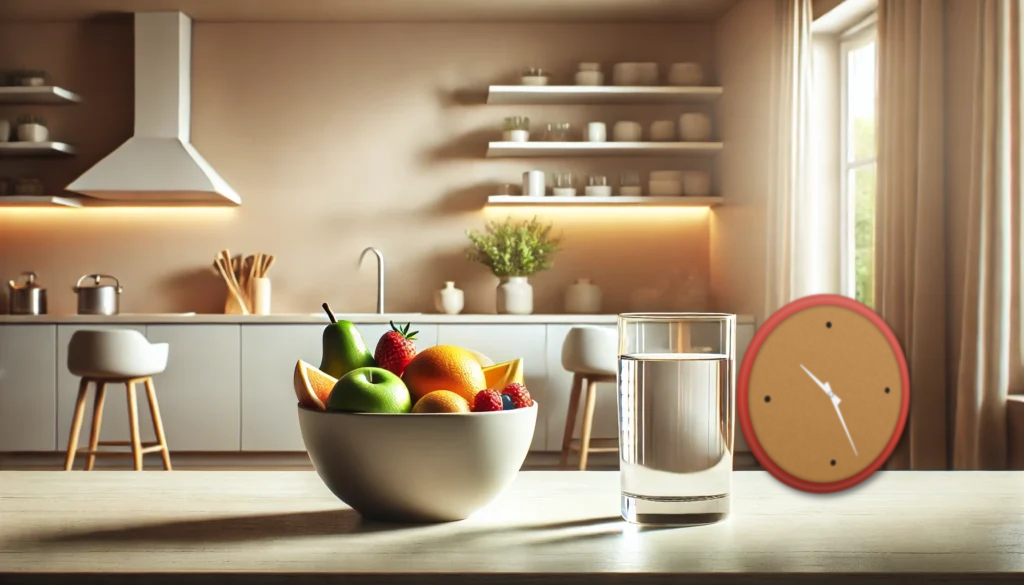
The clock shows 10 h 26 min
